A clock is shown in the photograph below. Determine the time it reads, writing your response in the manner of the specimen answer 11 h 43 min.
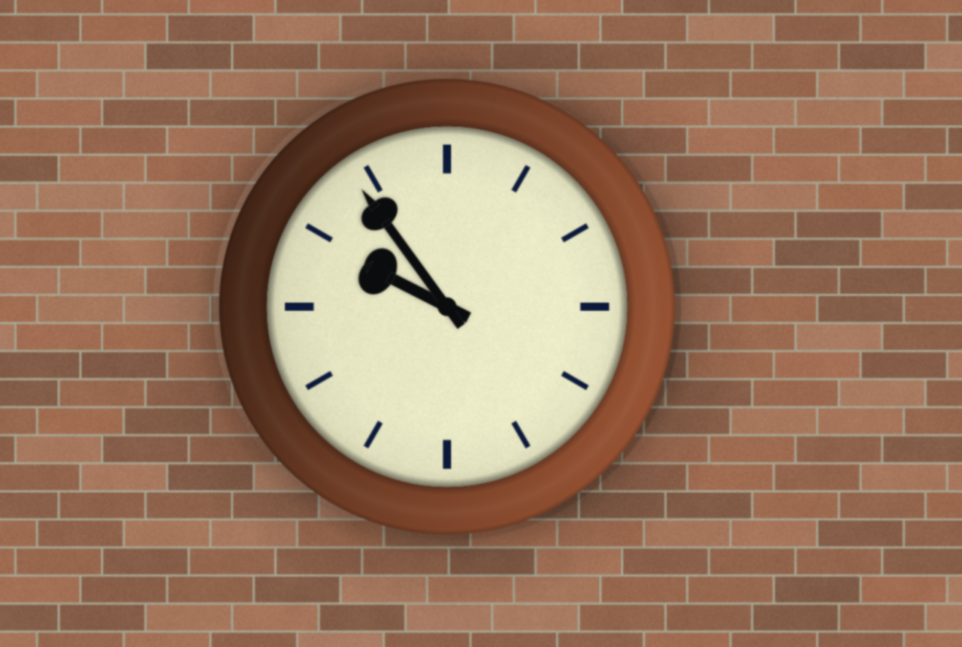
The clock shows 9 h 54 min
